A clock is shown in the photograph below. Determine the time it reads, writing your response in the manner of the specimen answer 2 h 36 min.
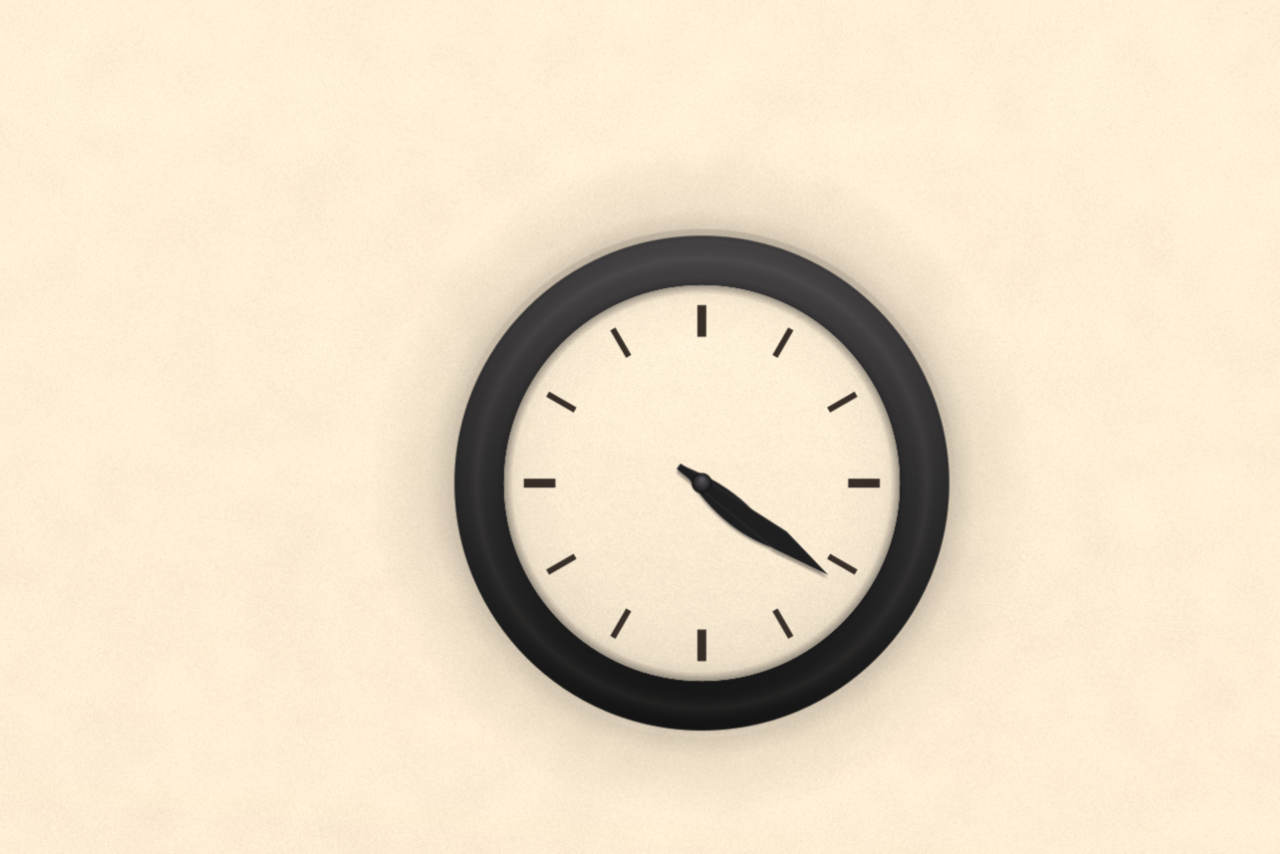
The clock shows 4 h 21 min
